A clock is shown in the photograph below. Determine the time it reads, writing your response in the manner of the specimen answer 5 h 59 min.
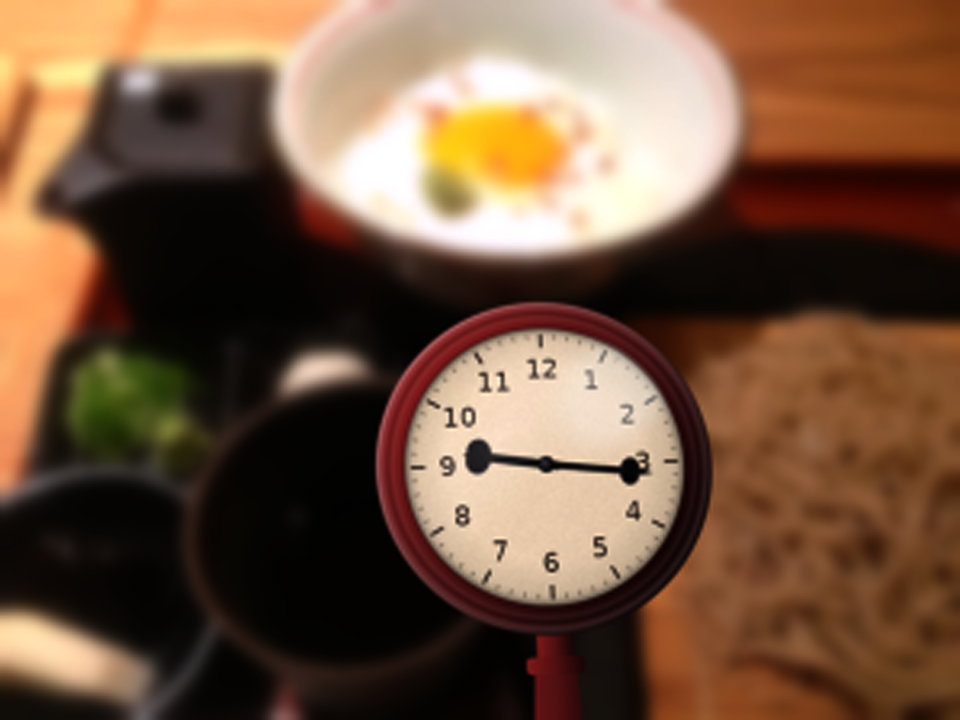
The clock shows 9 h 16 min
